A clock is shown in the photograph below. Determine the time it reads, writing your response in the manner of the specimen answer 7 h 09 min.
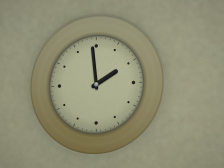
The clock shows 1 h 59 min
